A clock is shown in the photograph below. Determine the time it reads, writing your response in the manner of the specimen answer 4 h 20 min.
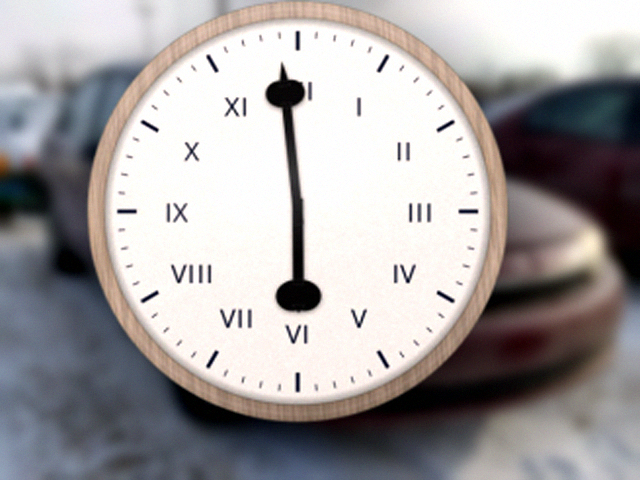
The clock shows 5 h 59 min
